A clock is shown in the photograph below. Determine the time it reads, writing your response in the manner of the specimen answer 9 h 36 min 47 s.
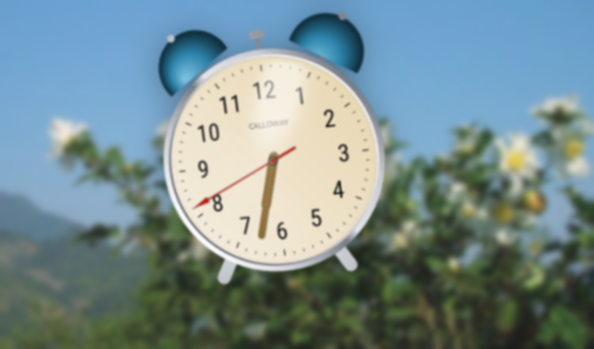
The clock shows 6 h 32 min 41 s
